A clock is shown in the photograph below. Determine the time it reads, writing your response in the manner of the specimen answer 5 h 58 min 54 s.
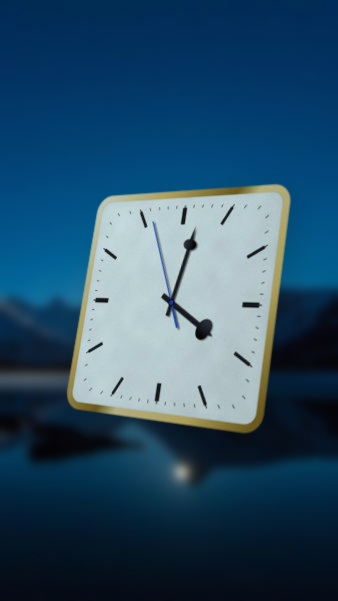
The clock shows 4 h 01 min 56 s
